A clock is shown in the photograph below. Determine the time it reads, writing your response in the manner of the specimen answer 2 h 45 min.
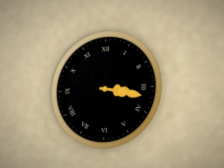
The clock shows 3 h 17 min
